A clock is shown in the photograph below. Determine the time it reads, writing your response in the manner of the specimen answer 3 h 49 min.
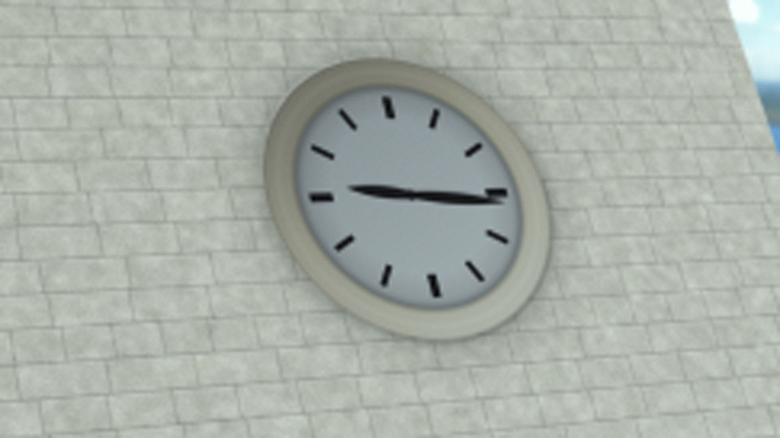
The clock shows 9 h 16 min
